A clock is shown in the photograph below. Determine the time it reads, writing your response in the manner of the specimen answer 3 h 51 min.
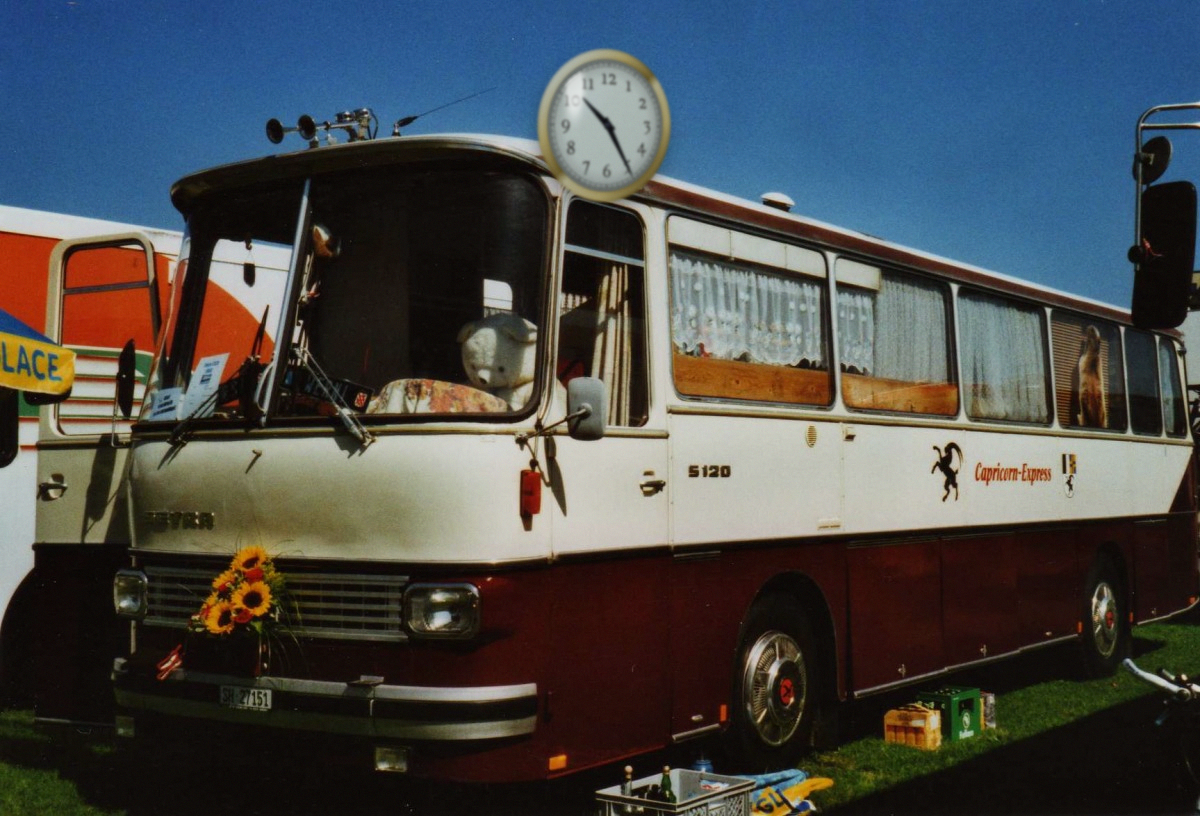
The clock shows 10 h 25 min
